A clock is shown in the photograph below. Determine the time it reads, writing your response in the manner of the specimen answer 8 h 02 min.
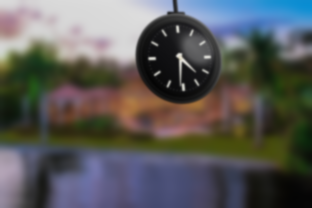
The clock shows 4 h 31 min
